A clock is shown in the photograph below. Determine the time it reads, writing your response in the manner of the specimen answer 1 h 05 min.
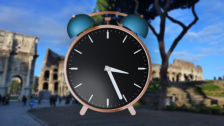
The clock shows 3 h 26 min
